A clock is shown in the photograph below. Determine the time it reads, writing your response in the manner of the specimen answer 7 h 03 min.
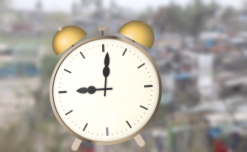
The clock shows 9 h 01 min
